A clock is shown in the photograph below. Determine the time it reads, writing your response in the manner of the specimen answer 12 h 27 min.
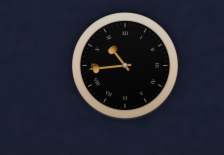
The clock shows 10 h 44 min
